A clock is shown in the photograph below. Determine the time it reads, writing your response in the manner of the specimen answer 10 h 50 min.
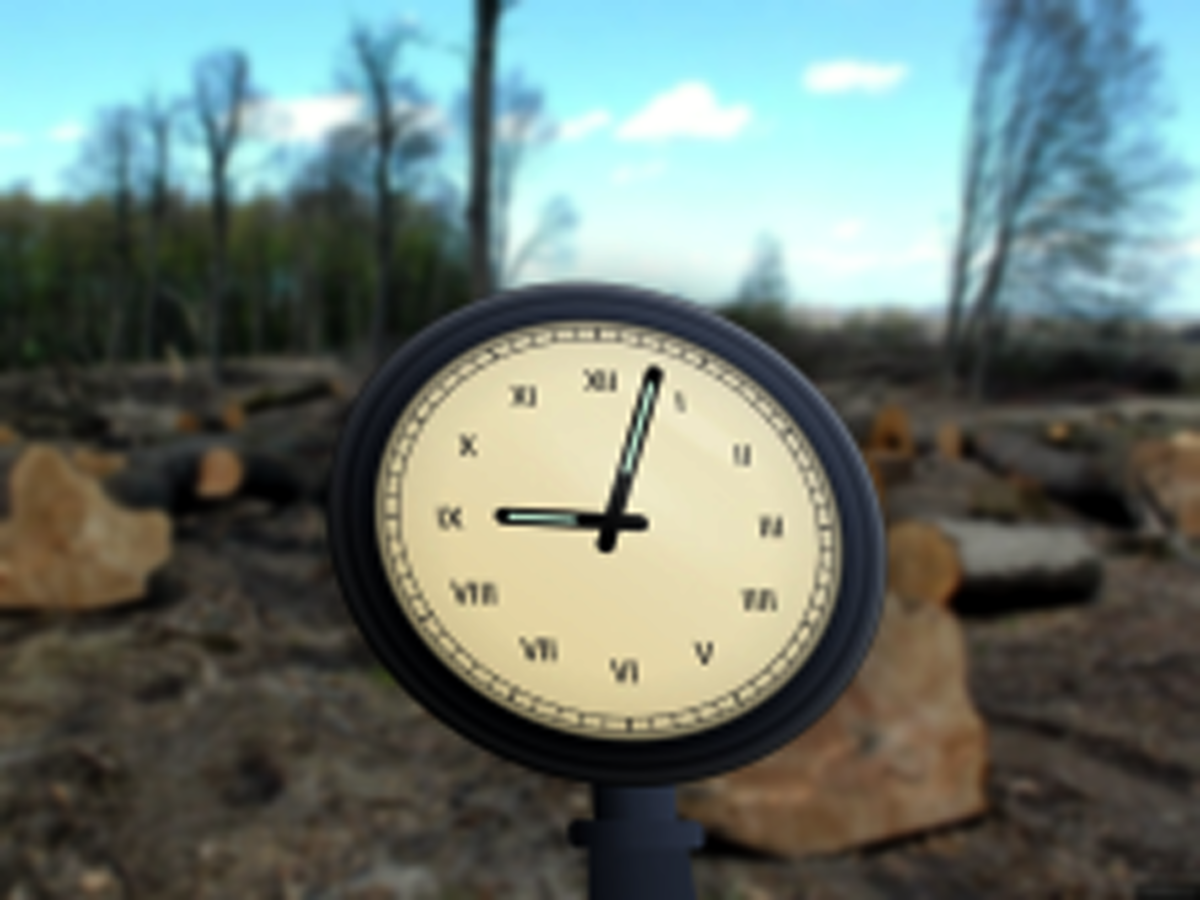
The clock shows 9 h 03 min
